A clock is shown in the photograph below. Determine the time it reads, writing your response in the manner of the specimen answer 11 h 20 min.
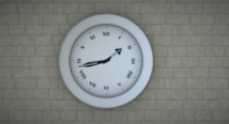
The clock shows 1 h 43 min
